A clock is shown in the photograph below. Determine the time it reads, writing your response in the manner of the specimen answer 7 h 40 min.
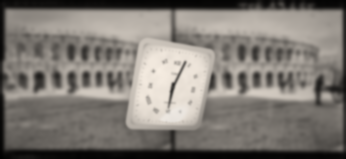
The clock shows 6 h 03 min
